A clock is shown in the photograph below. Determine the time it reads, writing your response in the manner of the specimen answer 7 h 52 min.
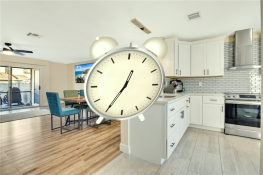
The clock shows 12 h 35 min
